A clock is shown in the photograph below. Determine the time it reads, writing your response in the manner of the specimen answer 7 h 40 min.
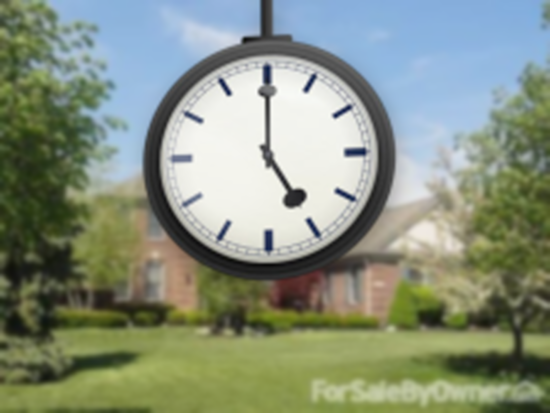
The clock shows 5 h 00 min
